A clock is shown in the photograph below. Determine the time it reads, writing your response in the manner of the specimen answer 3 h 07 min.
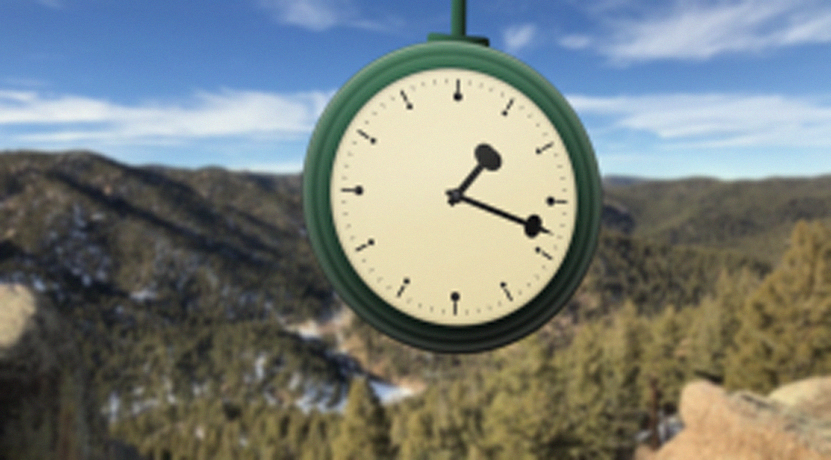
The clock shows 1 h 18 min
